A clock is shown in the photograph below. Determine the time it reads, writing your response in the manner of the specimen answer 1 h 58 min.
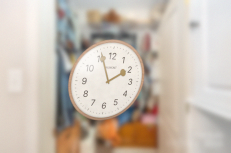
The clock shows 1 h 56 min
